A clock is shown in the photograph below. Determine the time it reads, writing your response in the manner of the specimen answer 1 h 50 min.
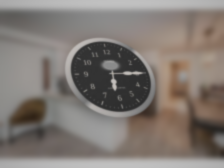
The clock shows 6 h 15 min
